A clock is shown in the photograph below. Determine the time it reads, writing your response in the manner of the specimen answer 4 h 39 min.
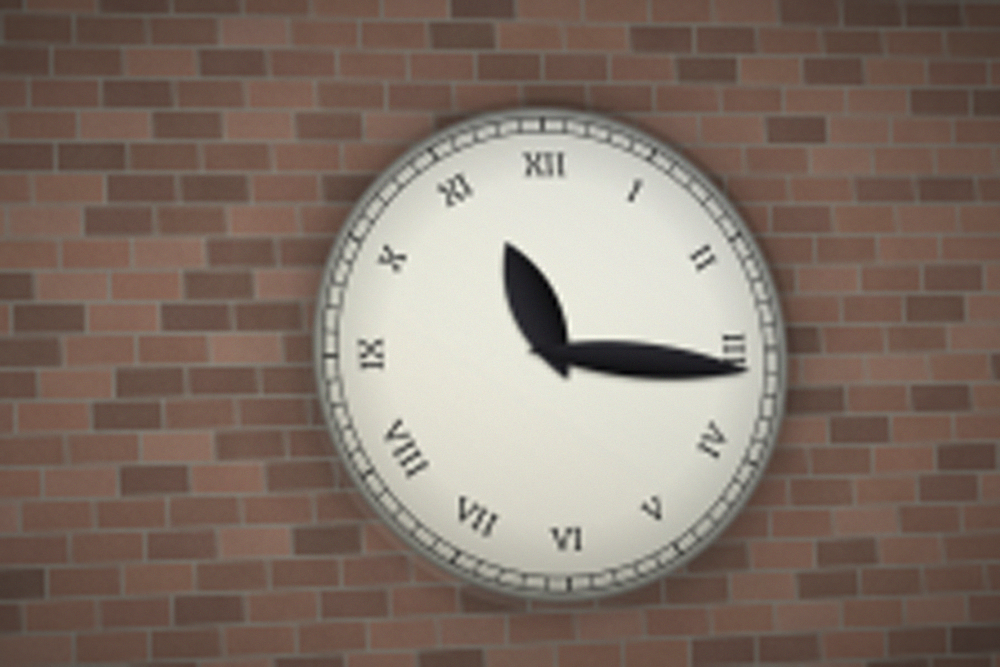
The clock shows 11 h 16 min
